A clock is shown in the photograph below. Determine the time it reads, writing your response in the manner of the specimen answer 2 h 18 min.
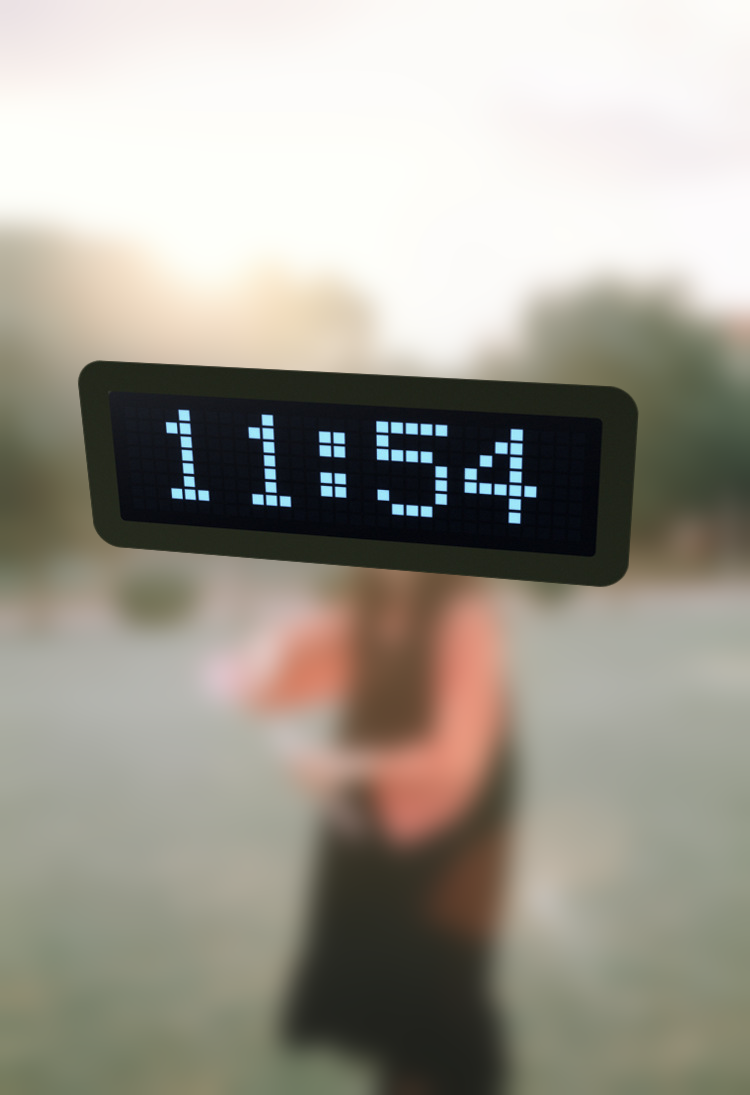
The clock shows 11 h 54 min
